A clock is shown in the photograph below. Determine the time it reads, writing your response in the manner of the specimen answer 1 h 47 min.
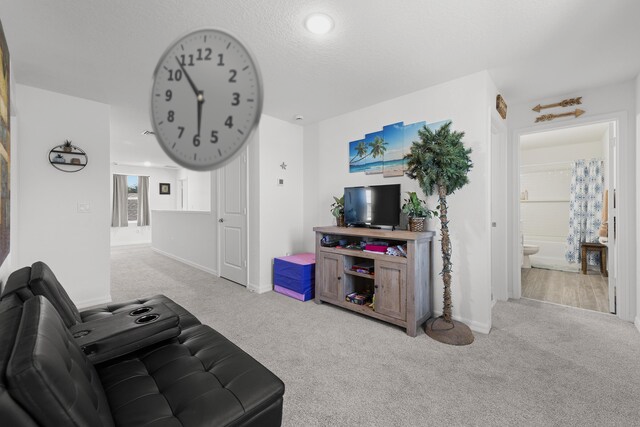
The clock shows 5 h 53 min
